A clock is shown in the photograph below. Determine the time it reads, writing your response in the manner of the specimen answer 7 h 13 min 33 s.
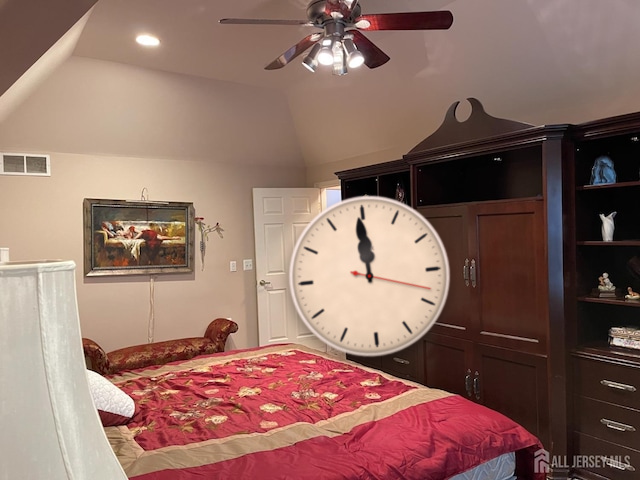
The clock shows 11 h 59 min 18 s
